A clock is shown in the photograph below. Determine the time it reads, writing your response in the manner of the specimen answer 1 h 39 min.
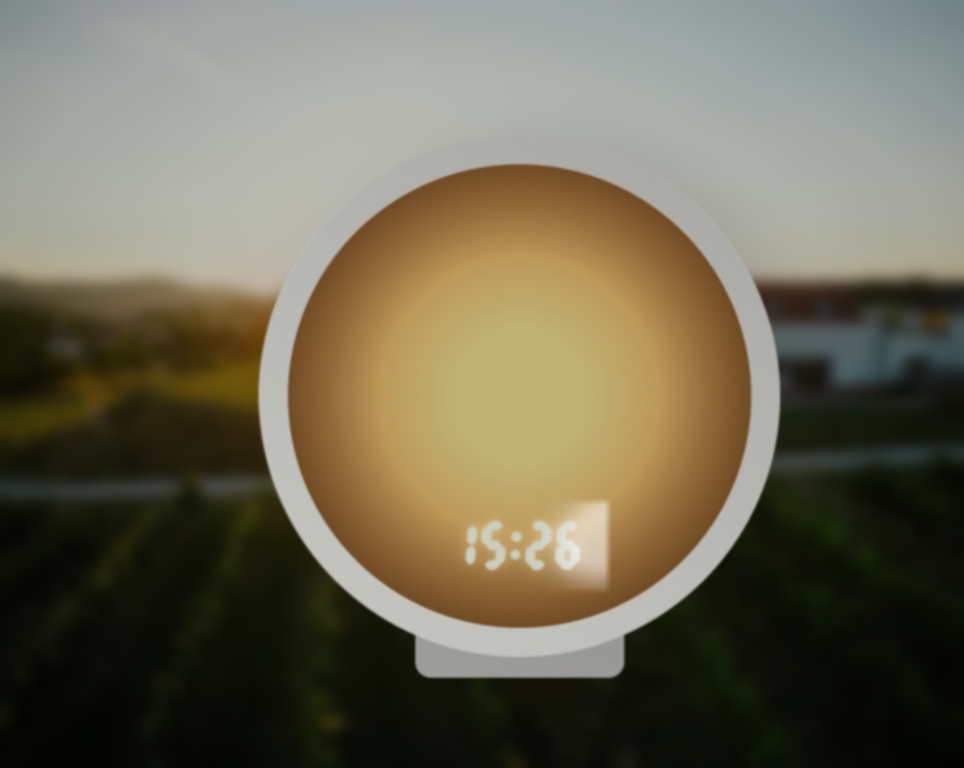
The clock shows 15 h 26 min
